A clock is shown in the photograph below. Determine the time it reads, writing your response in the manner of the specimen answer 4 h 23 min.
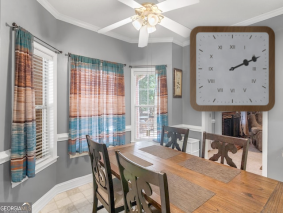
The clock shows 2 h 11 min
